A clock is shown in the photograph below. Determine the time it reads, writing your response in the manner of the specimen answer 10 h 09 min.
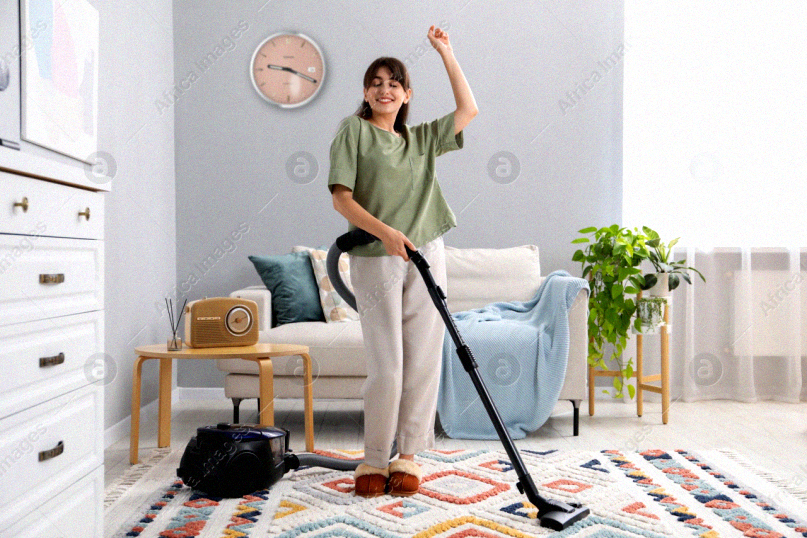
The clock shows 9 h 19 min
